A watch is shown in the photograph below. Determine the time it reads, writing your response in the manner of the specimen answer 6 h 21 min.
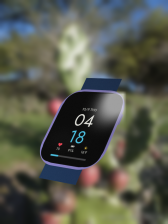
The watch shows 4 h 18 min
